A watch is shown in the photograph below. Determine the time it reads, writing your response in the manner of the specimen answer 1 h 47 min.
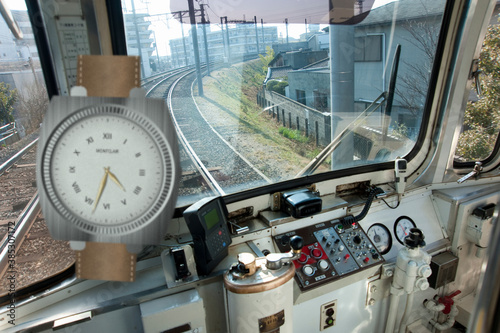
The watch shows 4 h 33 min
